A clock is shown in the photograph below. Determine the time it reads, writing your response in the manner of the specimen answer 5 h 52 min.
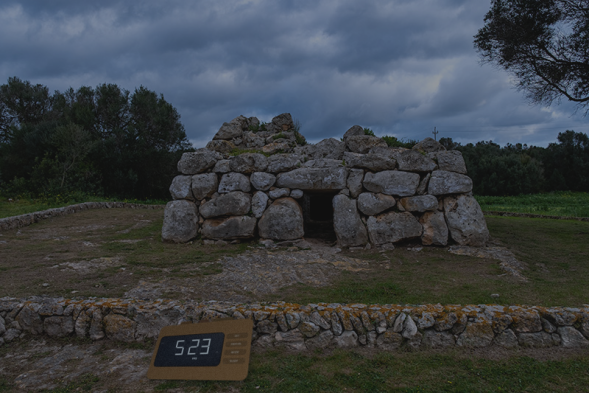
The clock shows 5 h 23 min
